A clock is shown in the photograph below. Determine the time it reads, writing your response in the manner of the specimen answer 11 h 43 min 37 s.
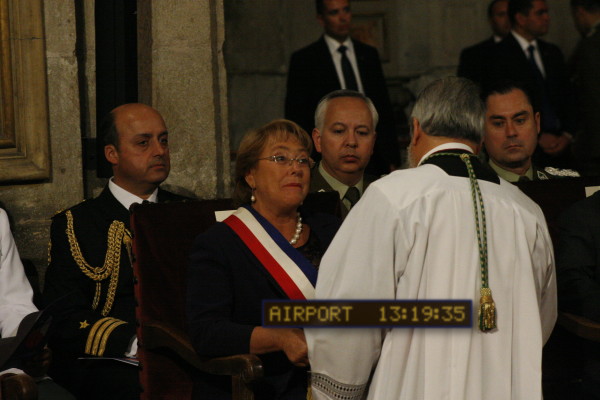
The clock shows 13 h 19 min 35 s
